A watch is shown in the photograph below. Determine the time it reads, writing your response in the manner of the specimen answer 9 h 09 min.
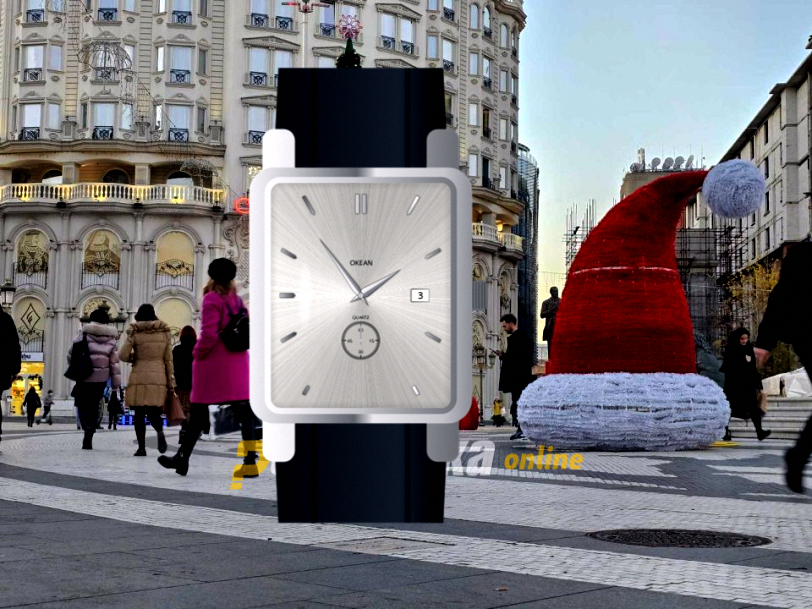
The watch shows 1 h 54 min
